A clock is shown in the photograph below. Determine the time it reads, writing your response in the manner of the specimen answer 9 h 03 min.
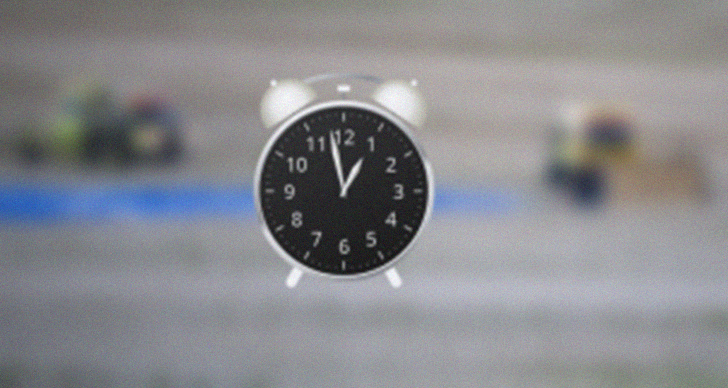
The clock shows 12 h 58 min
